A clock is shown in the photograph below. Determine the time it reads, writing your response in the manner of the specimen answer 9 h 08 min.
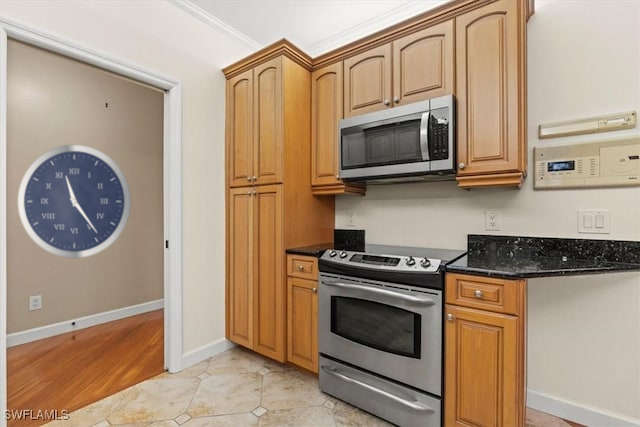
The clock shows 11 h 24 min
